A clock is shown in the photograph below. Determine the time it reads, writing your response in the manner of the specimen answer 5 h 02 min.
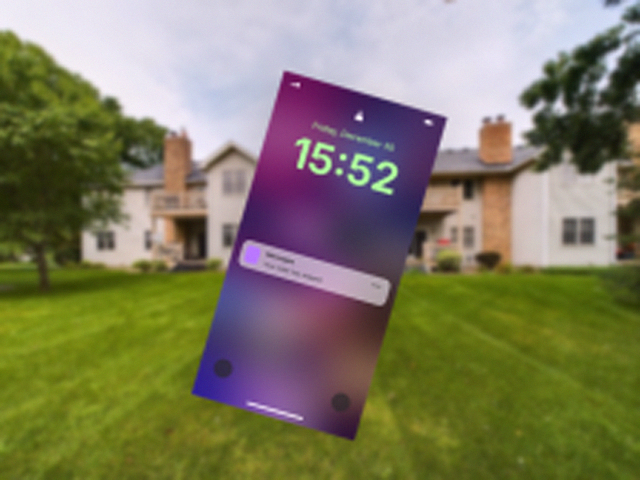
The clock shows 15 h 52 min
